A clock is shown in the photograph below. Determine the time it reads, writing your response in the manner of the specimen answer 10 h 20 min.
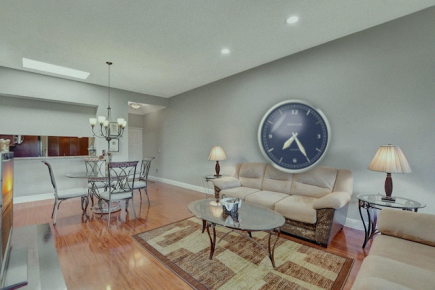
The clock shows 7 h 25 min
